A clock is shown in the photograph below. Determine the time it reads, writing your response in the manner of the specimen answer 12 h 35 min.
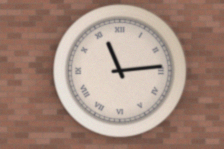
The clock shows 11 h 14 min
